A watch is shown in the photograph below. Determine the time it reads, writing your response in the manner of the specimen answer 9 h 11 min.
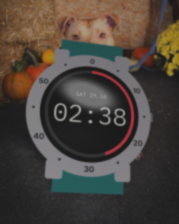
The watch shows 2 h 38 min
